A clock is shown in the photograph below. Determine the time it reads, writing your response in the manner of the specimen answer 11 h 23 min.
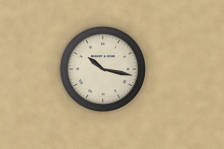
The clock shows 10 h 17 min
